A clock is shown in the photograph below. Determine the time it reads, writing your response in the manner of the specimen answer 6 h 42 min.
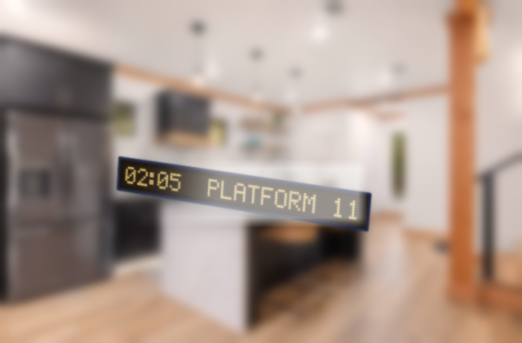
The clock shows 2 h 05 min
